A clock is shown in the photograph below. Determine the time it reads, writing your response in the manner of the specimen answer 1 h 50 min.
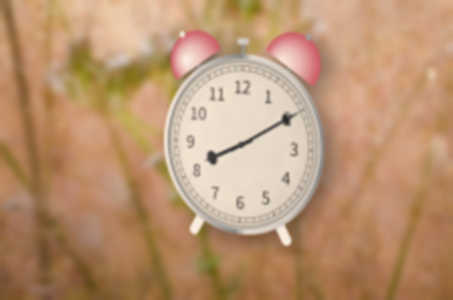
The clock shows 8 h 10 min
